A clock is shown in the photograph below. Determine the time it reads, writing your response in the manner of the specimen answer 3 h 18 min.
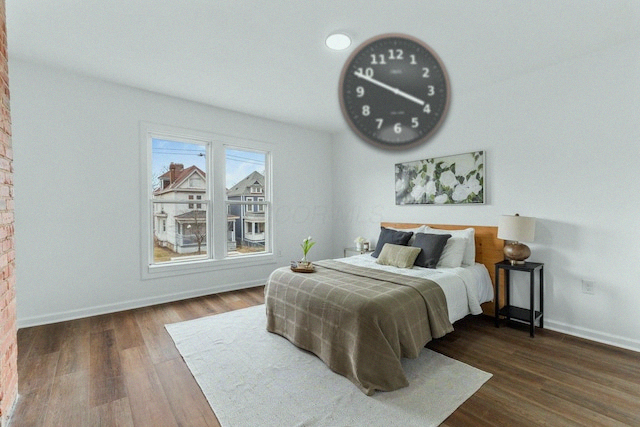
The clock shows 3 h 49 min
